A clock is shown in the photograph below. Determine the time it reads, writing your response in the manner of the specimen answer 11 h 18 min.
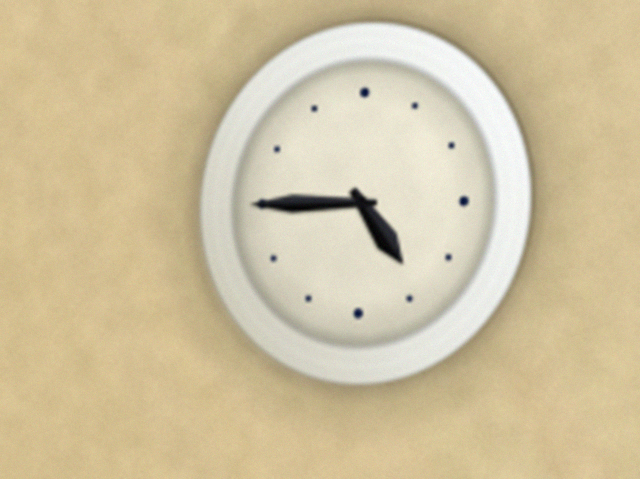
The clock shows 4 h 45 min
